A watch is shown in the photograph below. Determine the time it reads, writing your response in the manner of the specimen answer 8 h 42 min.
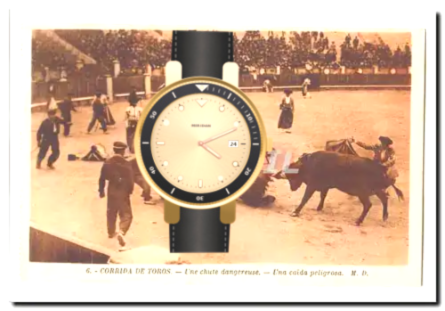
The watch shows 4 h 11 min
